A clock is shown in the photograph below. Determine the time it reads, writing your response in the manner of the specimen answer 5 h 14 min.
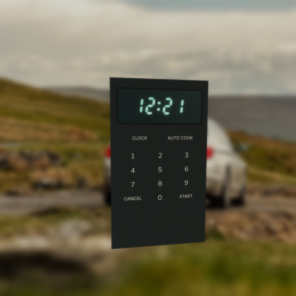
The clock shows 12 h 21 min
